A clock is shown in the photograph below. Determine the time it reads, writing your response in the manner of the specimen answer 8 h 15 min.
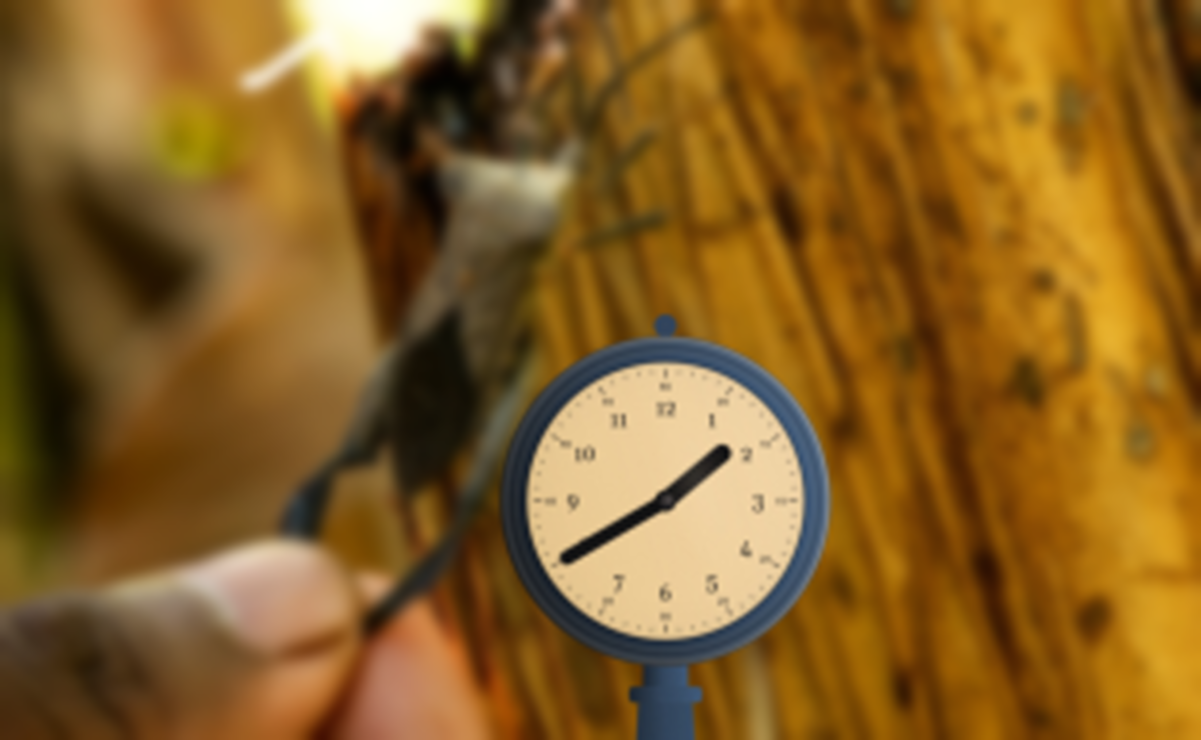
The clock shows 1 h 40 min
